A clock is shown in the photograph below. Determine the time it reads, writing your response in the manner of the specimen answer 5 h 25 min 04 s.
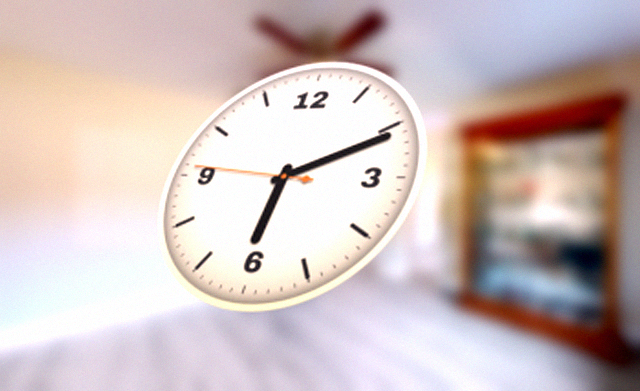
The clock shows 6 h 10 min 46 s
